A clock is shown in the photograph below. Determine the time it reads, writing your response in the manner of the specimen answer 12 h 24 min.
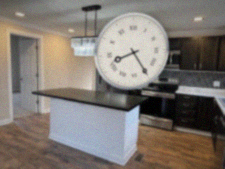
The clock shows 8 h 25 min
